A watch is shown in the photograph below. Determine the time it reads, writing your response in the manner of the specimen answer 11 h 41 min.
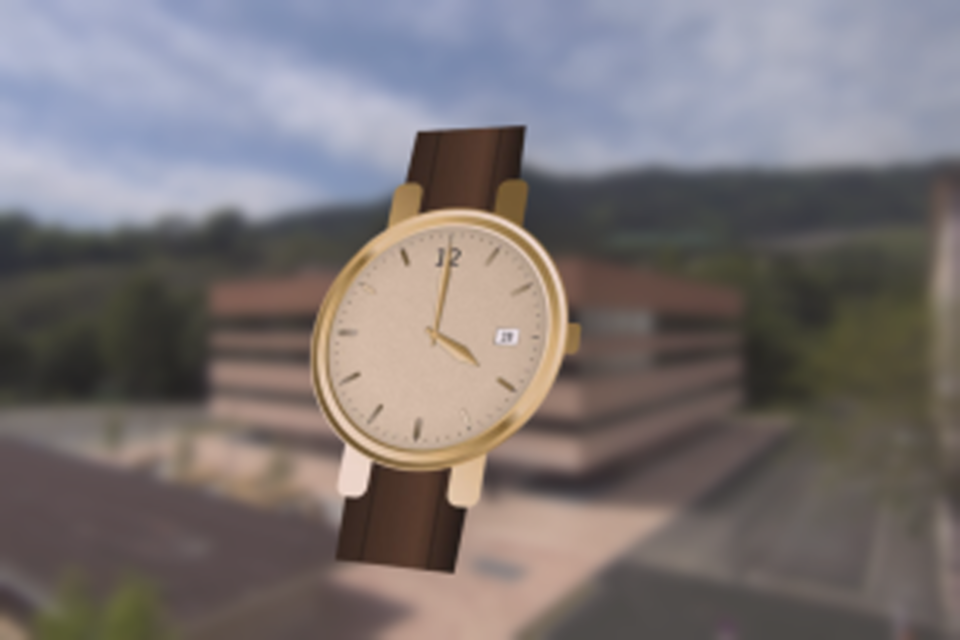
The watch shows 4 h 00 min
